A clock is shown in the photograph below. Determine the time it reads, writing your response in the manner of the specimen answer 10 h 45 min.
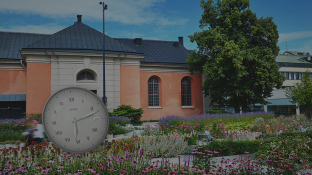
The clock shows 6 h 12 min
